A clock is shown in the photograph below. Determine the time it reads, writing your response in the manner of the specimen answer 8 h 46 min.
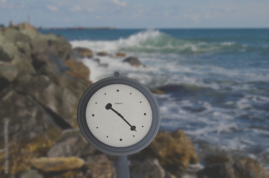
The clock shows 10 h 23 min
